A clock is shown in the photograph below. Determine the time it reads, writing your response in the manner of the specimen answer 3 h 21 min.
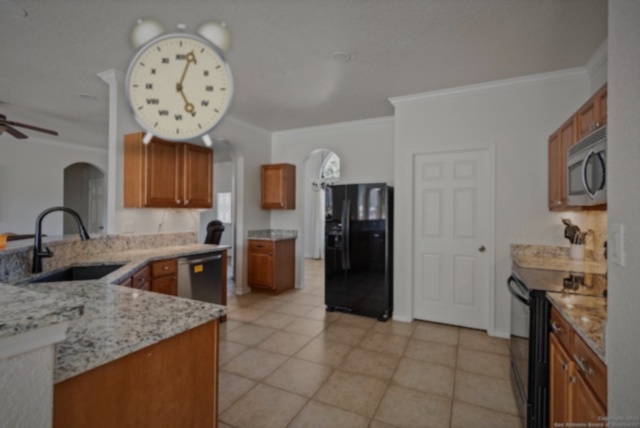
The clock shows 5 h 03 min
